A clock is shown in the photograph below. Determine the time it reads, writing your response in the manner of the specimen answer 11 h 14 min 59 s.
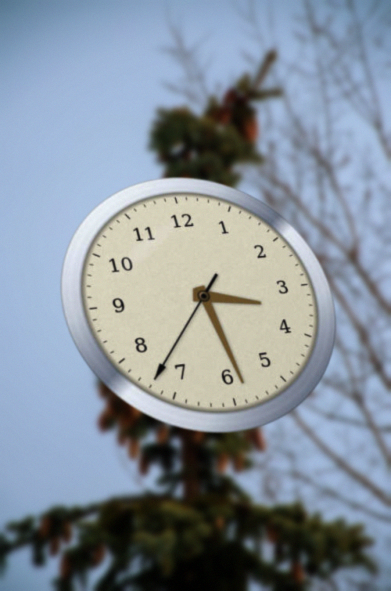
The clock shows 3 h 28 min 37 s
